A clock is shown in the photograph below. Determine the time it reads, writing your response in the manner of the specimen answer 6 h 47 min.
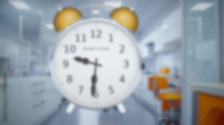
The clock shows 9 h 31 min
